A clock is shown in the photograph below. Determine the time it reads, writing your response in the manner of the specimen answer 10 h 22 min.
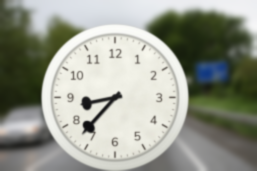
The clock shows 8 h 37 min
